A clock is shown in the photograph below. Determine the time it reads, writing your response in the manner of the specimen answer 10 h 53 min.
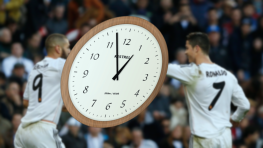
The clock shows 12 h 57 min
